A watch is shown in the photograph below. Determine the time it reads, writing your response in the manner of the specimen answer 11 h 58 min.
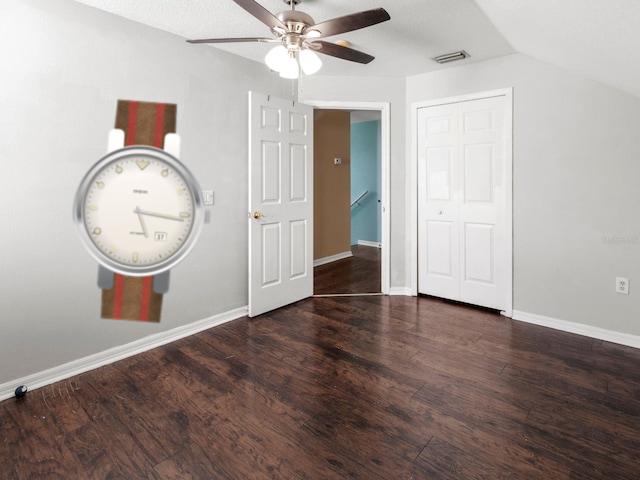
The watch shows 5 h 16 min
